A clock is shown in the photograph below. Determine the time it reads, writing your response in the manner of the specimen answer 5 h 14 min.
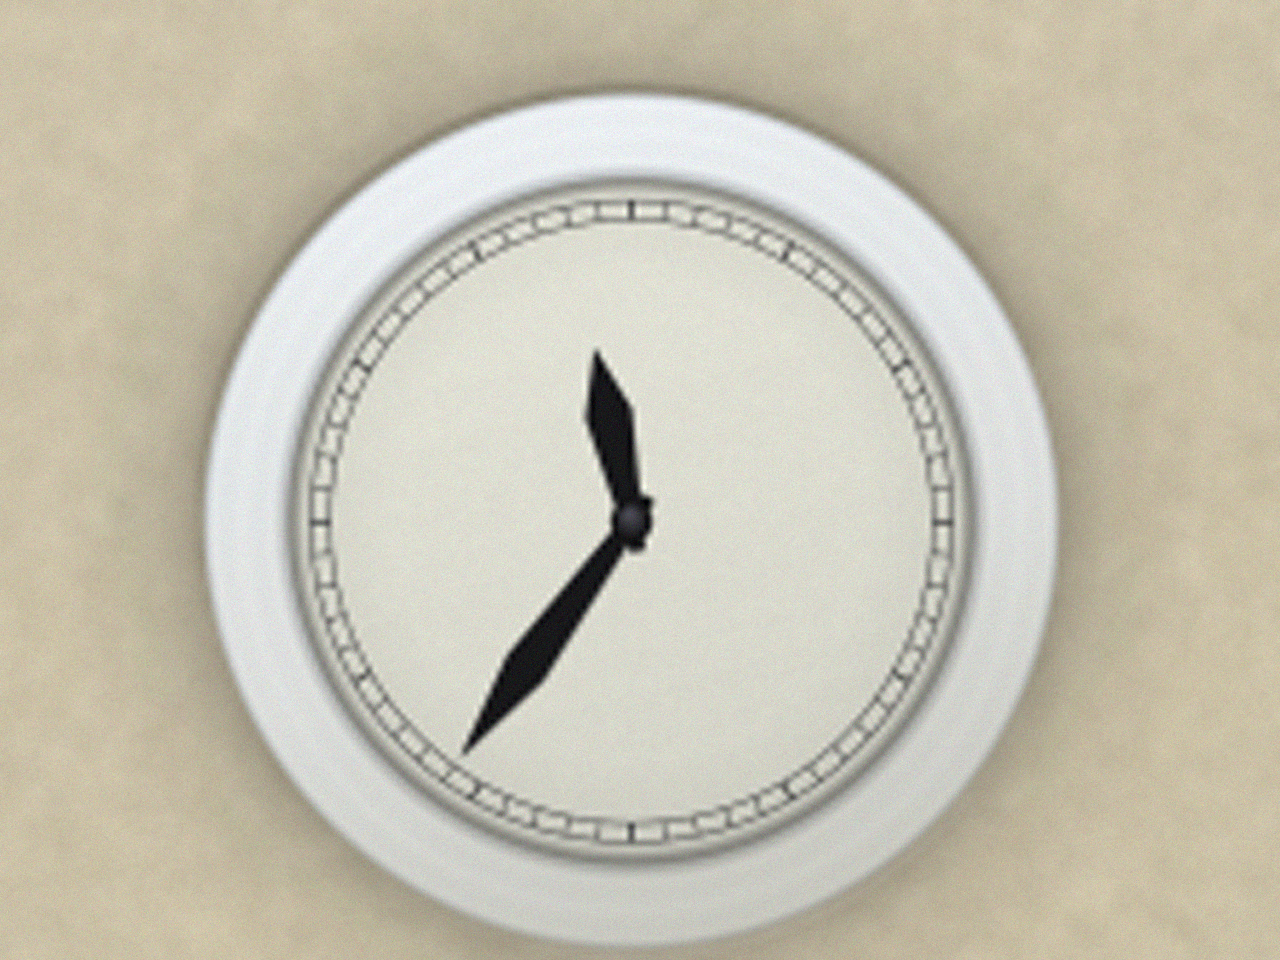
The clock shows 11 h 36 min
